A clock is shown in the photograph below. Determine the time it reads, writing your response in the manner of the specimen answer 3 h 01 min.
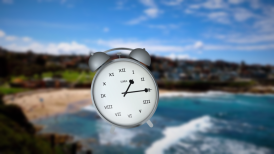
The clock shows 1 h 15 min
